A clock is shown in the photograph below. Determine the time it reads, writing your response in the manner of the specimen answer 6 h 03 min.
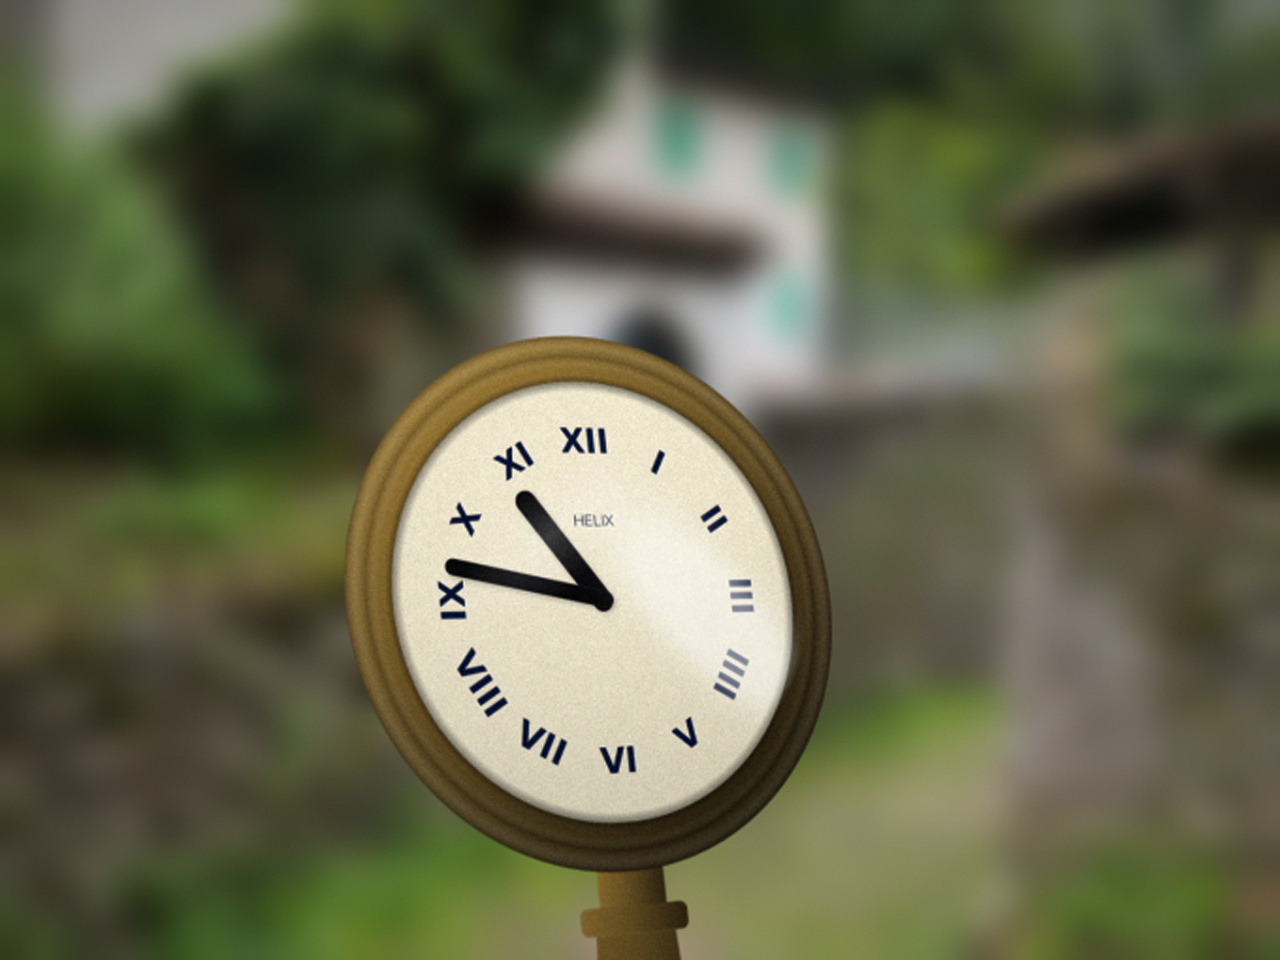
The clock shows 10 h 47 min
